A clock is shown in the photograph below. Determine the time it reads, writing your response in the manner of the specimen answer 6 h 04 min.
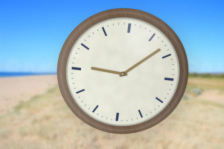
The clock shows 9 h 08 min
